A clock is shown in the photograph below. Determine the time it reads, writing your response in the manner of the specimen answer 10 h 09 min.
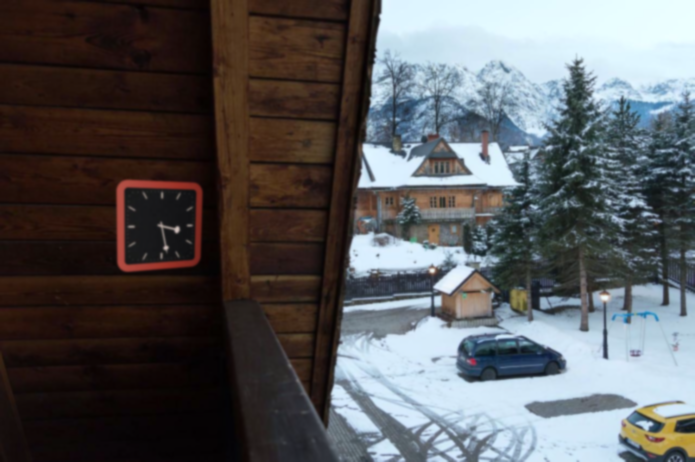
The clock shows 3 h 28 min
